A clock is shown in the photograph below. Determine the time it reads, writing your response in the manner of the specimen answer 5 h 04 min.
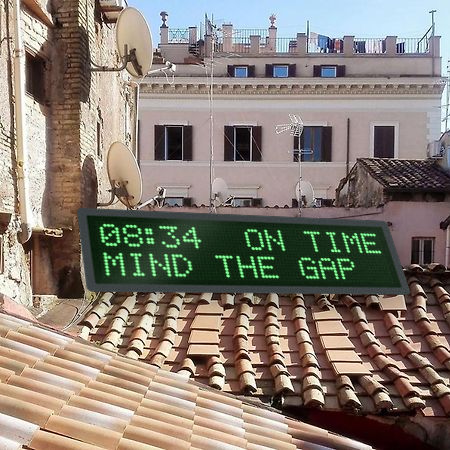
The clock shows 8 h 34 min
